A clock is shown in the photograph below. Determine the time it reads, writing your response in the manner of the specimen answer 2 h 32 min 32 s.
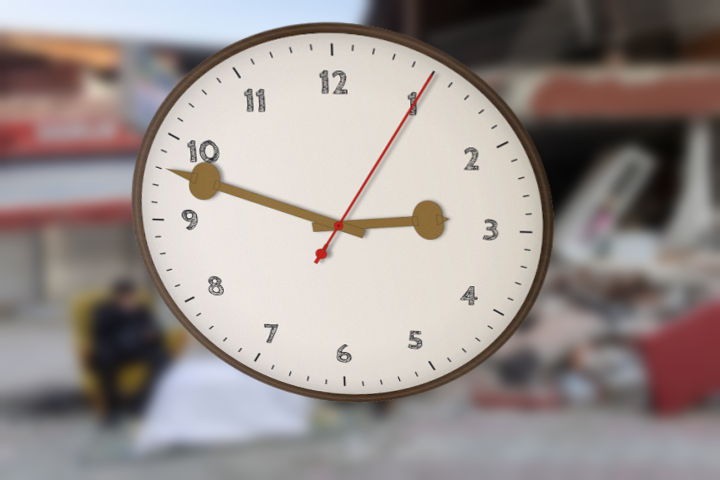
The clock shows 2 h 48 min 05 s
